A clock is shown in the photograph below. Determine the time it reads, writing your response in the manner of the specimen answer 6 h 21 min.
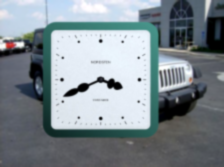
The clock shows 3 h 41 min
